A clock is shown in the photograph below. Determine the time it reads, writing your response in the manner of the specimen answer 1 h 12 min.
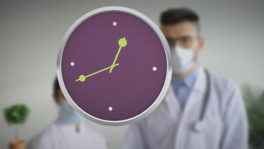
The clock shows 12 h 41 min
